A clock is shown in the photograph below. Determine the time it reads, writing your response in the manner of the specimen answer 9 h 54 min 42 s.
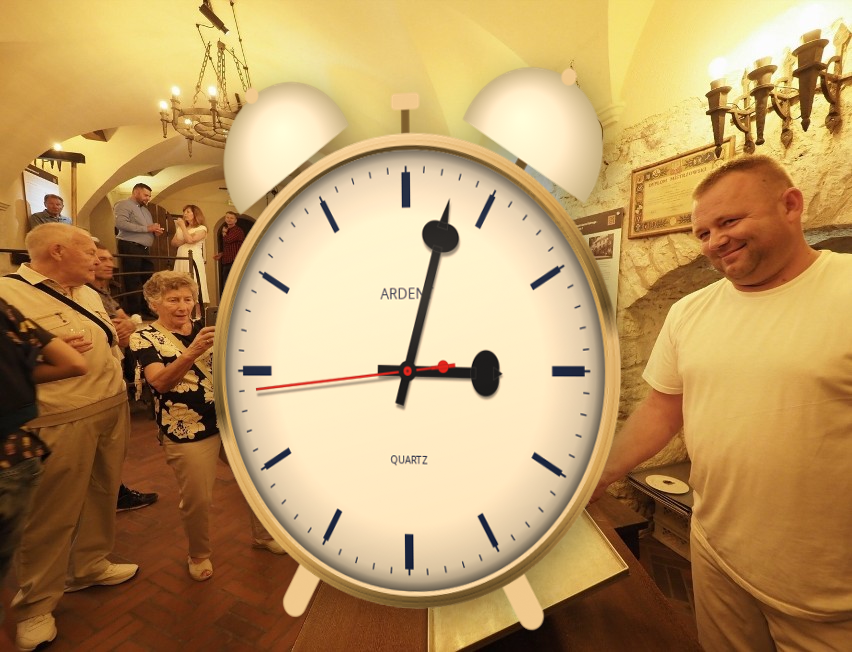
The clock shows 3 h 02 min 44 s
